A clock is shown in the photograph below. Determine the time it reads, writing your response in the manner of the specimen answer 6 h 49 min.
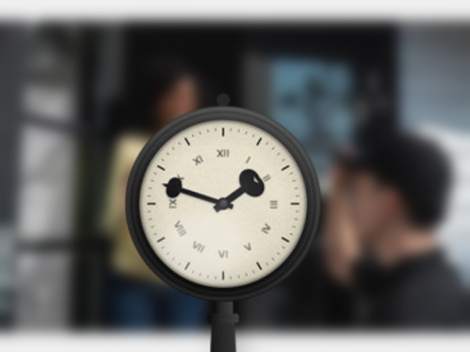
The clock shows 1 h 48 min
